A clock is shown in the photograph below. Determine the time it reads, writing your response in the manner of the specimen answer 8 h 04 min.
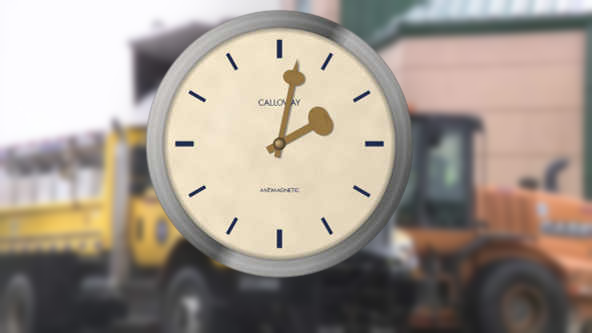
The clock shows 2 h 02 min
